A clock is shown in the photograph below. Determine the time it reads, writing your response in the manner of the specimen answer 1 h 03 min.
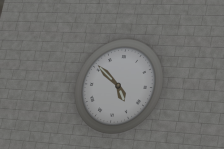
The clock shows 4 h 51 min
